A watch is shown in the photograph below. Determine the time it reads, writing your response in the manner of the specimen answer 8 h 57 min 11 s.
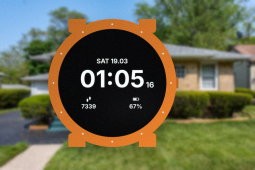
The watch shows 1 h 05 min 16 s
